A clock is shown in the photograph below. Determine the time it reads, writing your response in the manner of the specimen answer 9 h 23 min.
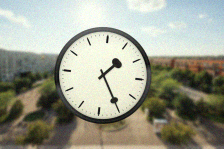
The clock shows 1 h 25 min
